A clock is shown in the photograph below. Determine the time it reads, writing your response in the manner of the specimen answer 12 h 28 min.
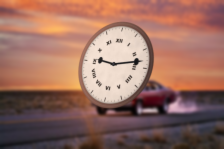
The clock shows 9 h 13 min
